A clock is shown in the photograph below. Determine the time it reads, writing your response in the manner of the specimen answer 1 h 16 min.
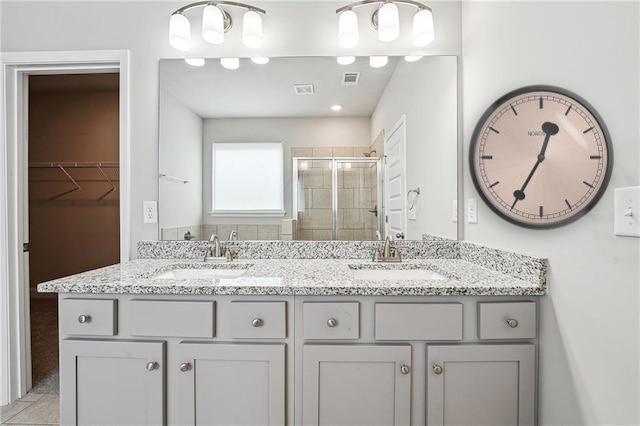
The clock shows 12 h 35 min
